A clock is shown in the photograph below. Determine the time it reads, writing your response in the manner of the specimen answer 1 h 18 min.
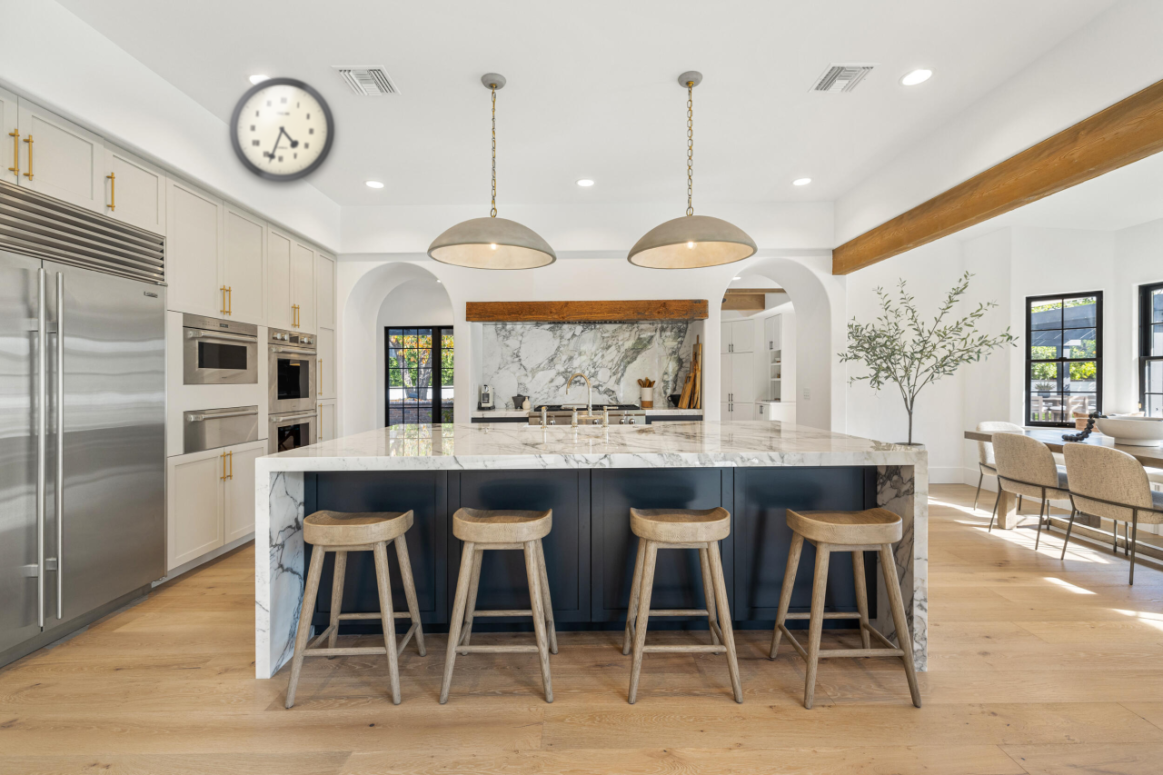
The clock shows 4 h 33 min
